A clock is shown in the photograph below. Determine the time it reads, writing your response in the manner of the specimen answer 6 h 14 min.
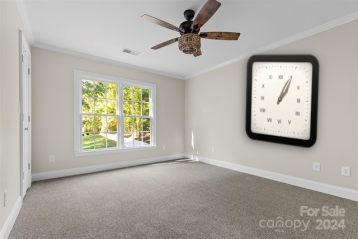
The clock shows 1 h 05 min
